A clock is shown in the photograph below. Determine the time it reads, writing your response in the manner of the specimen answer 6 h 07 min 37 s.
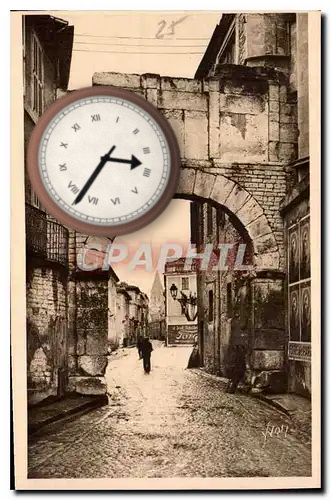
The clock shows 3 h 37 min 38 s
